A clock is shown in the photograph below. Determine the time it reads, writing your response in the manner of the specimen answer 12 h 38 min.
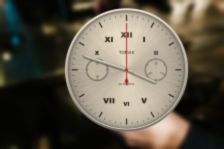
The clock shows 3 h 48 min
